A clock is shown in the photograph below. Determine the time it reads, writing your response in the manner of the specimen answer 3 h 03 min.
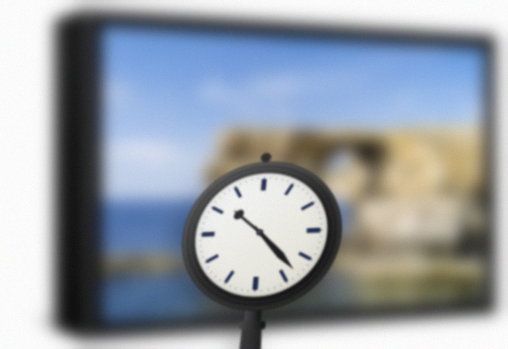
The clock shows 10 h 23 min
